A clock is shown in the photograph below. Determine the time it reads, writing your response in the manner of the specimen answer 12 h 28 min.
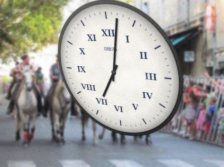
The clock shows 7 h 02 min
